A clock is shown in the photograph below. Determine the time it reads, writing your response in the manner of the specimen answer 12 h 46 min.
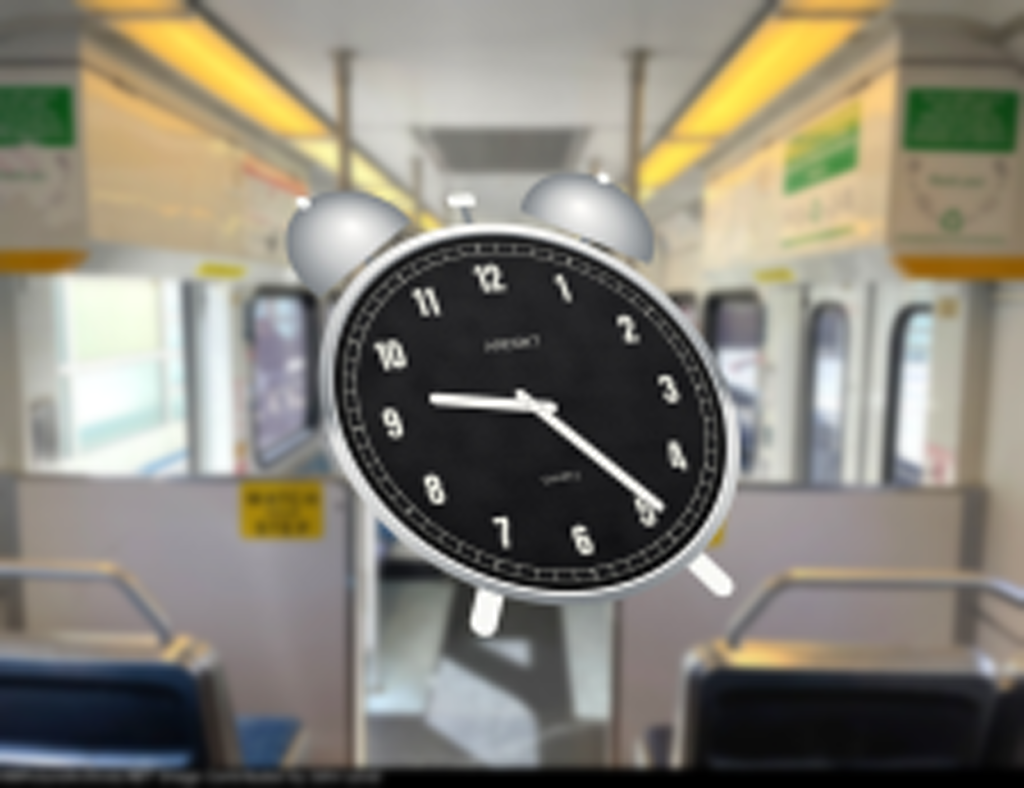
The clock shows 9 h 24 min
